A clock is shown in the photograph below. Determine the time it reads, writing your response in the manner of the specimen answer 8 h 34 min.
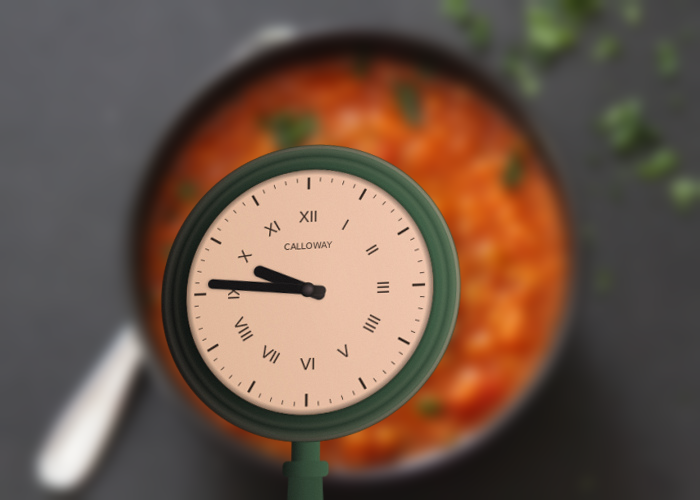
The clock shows 9 h 46 min
